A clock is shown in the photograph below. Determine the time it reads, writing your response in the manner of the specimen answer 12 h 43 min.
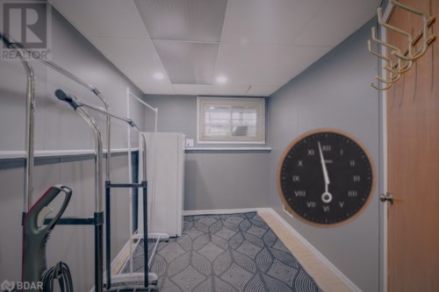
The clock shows 5 h 58 min
